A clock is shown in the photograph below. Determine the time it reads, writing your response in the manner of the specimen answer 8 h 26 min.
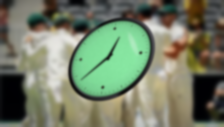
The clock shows 12 h 38 min
